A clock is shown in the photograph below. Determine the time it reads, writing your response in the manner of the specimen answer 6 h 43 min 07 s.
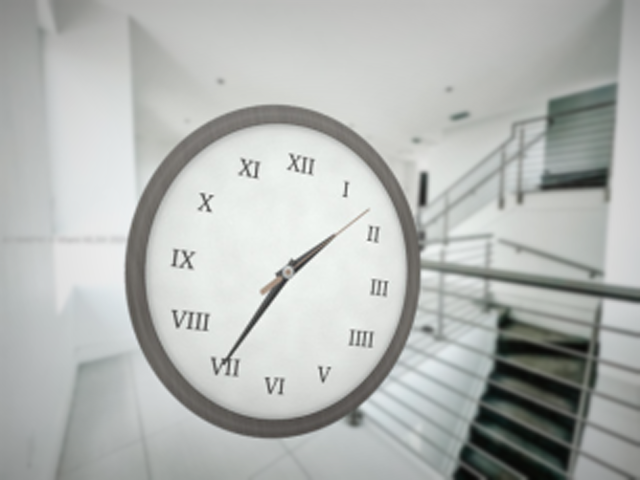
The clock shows 1 h 35 min 08 s
